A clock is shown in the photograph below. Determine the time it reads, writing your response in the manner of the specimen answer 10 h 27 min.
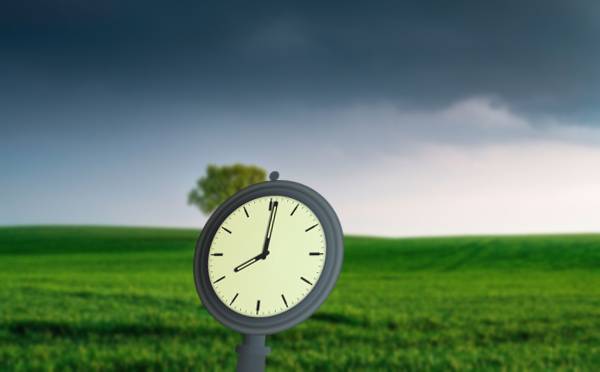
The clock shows 8 h 01 min
